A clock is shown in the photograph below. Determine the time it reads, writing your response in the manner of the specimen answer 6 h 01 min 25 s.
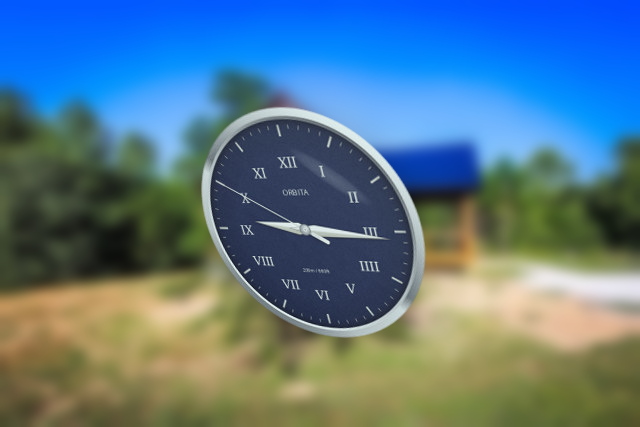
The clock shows 9 h 15 min 50 s
